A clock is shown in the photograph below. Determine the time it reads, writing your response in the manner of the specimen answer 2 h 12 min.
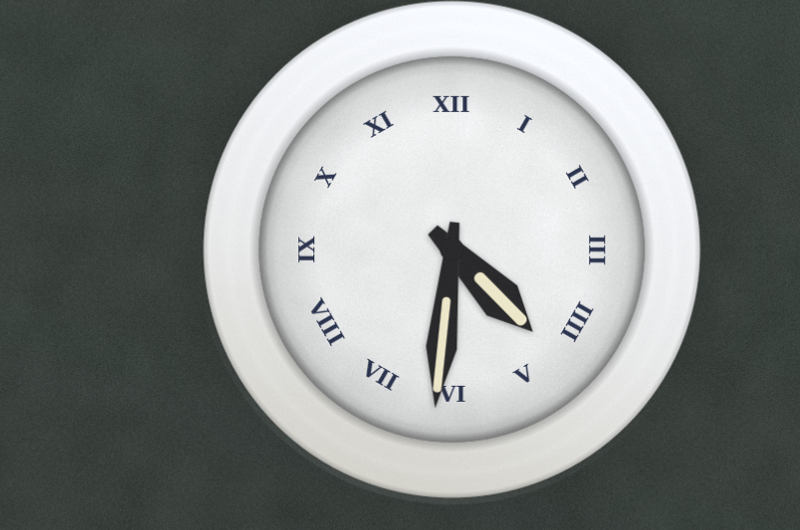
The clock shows 4 h 31 min
